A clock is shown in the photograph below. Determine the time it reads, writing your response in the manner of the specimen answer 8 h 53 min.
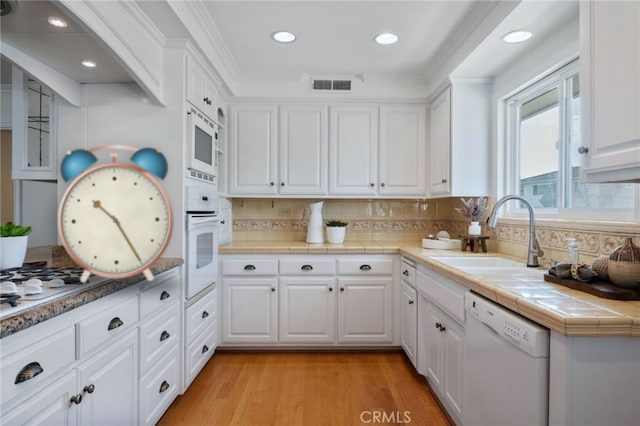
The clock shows 10 h 25 min
